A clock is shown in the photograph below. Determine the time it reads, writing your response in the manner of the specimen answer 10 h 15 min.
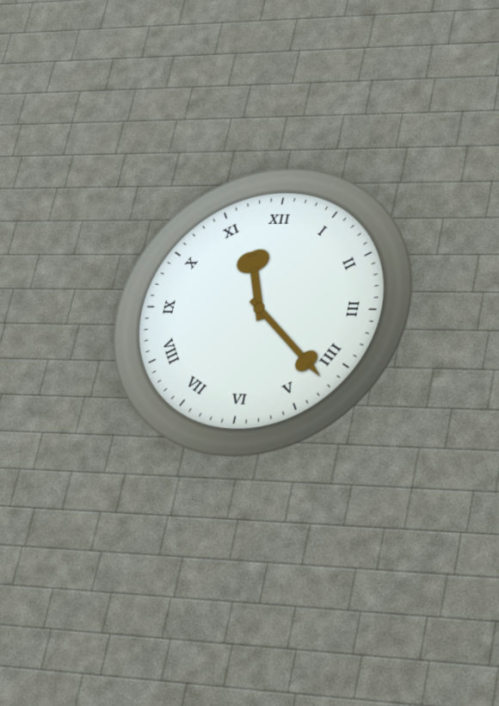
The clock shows 11 h 22 min
